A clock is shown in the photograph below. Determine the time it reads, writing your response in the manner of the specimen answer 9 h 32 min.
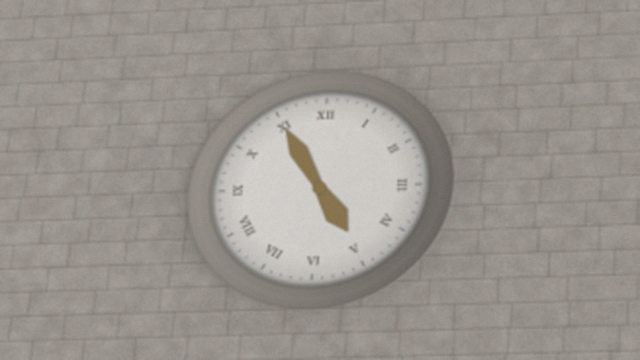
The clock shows 4 h 55 min
